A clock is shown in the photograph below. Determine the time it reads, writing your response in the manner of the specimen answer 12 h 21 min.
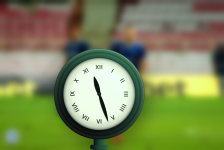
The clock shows 11 h 27 min
